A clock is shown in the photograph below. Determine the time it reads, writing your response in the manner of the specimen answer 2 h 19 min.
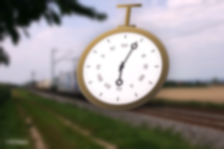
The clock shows 6 h 04 min
